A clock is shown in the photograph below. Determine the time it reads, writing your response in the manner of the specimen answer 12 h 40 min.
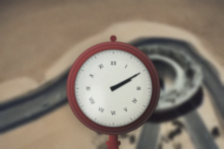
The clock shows 2 h 10 min
